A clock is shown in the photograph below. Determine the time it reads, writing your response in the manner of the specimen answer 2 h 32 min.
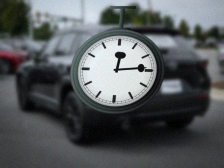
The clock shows 12 h 14 min
